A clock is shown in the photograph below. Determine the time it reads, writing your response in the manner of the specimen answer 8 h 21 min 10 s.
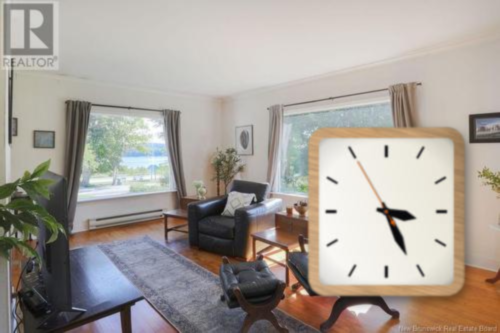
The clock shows 3 h 25 min 55 s
